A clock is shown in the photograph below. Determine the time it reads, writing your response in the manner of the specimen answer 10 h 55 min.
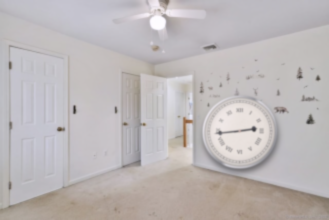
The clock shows 2 h 44 min
